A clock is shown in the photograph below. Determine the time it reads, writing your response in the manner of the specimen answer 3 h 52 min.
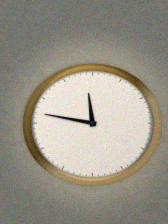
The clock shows 11 h 47 min
